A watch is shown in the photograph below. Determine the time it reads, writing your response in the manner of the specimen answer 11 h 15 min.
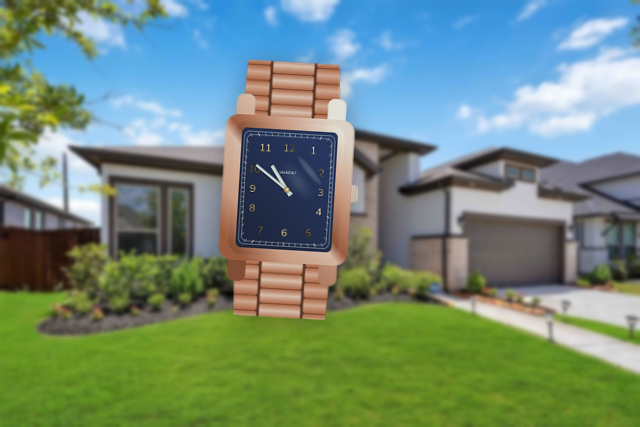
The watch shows 10 h 51 min
